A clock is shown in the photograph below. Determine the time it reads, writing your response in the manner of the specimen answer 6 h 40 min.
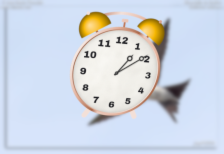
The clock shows 1 h 09 min
